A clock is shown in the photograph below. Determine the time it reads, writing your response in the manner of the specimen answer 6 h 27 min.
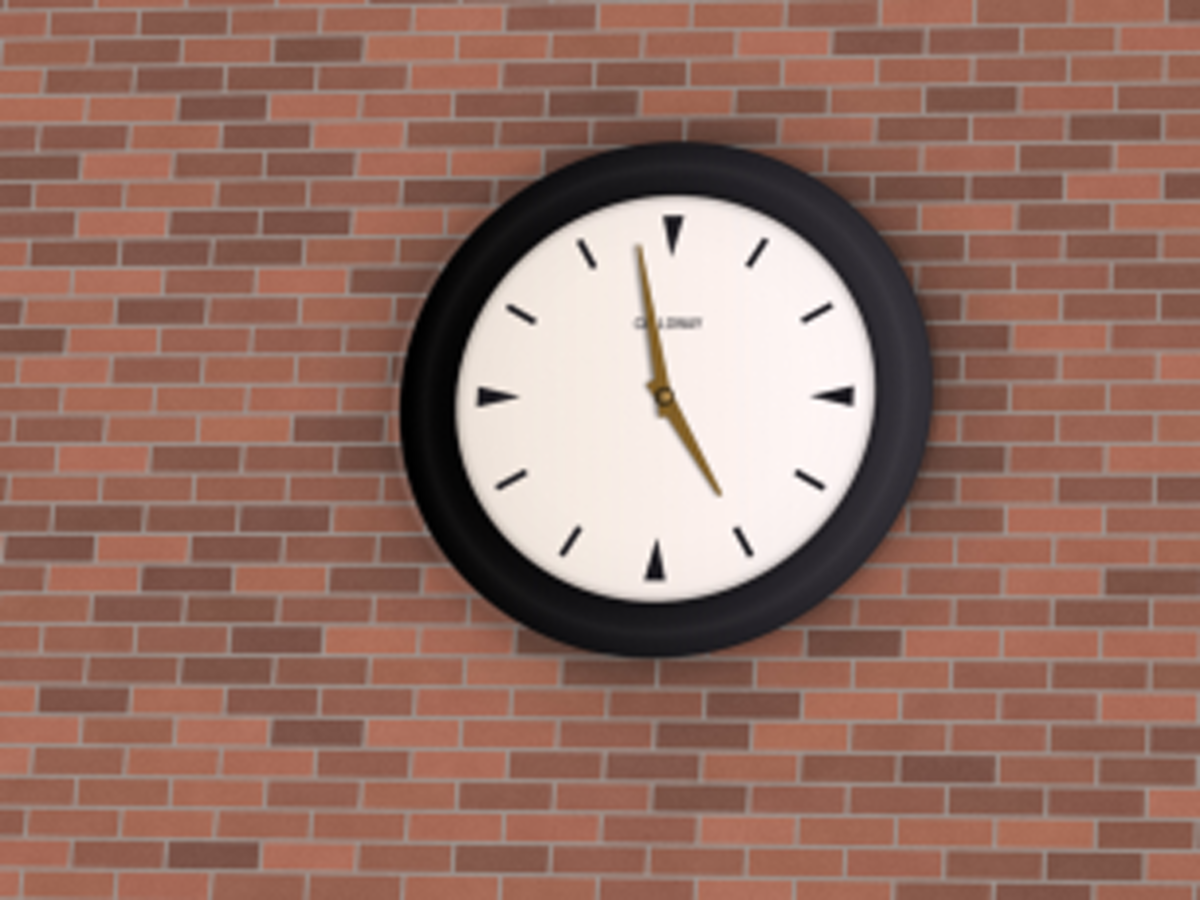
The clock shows 4 h 58 min
